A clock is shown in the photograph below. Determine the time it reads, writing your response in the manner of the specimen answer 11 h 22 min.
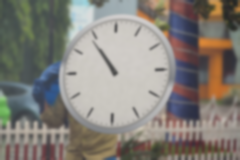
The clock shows 10 h 54 min
